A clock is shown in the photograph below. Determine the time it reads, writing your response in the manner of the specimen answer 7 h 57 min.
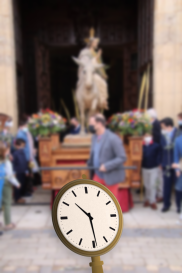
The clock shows 10 h 29 min
